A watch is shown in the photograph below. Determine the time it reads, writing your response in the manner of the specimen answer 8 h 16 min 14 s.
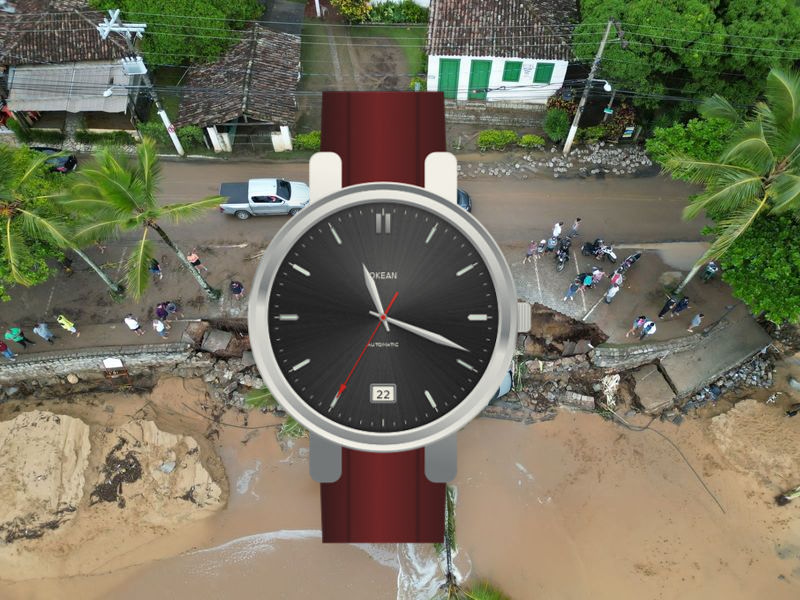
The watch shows 11 h 18 min 35 s
